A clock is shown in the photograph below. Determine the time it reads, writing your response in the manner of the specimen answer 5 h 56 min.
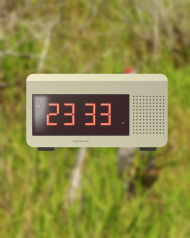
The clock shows 23 h 33 min
